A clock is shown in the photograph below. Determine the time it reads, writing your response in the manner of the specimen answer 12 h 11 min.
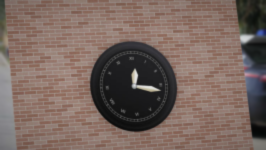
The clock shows 12 h 17 min
